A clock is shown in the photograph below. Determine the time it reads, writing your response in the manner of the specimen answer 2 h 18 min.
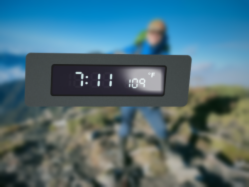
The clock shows 7 h 11 min
